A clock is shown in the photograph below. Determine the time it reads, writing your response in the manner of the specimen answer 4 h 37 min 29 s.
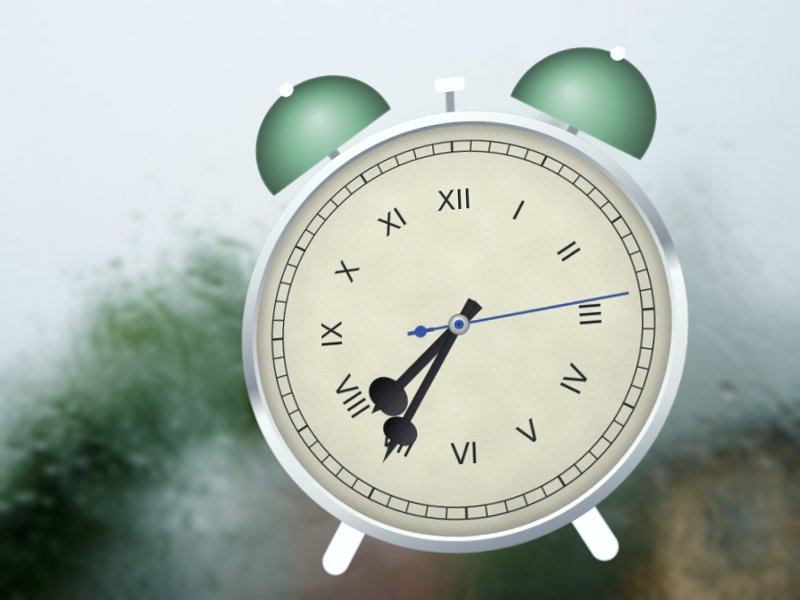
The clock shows 7 h 35 min 14 s
